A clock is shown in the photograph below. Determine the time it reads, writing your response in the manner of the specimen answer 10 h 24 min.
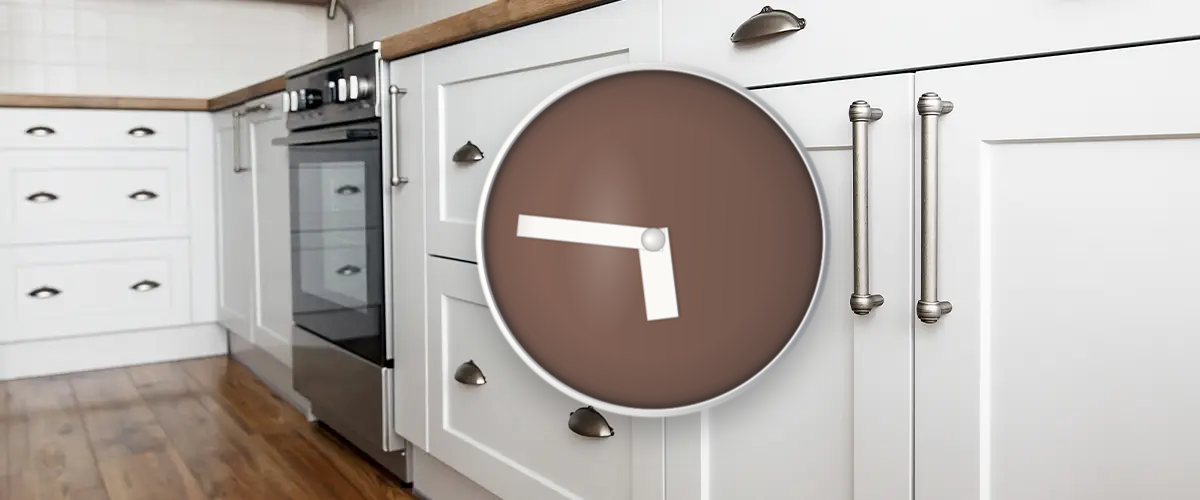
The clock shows 5 h 46 min
